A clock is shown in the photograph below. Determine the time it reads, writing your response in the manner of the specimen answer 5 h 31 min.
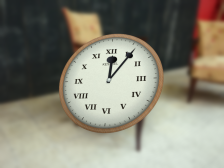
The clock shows 12 h 06 min
